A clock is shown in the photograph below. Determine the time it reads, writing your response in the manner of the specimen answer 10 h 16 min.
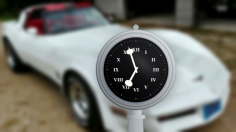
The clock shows 6 h 57 min
